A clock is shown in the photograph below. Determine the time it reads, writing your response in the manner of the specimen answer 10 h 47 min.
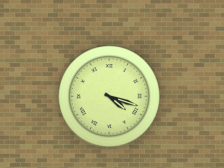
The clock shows 4 h 18 min
